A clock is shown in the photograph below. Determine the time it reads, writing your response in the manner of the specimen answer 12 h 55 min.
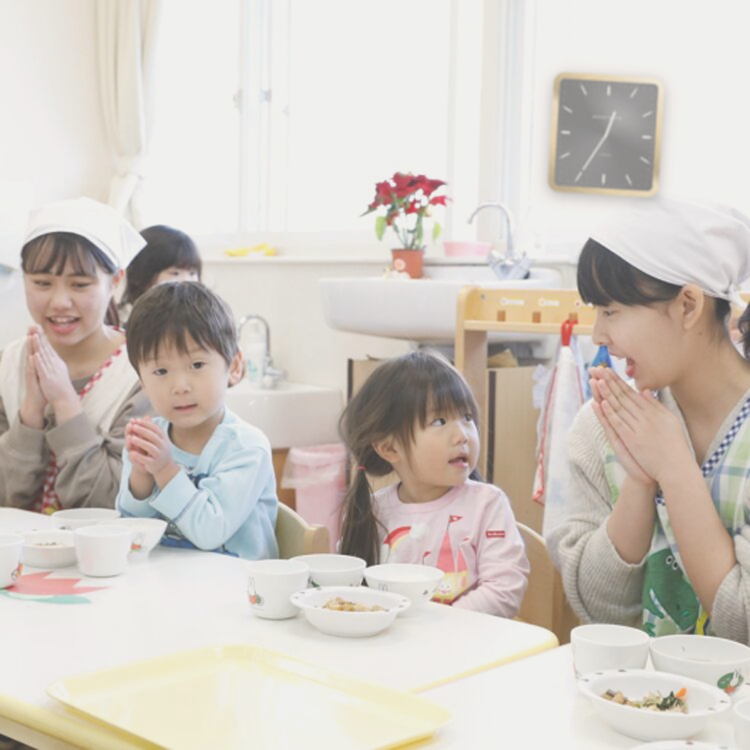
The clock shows 12 h 35 min
